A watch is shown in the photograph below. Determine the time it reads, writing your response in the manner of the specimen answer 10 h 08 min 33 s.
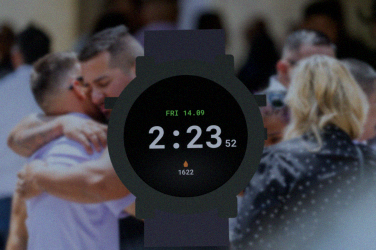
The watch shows 2 h 23 min 52 s
